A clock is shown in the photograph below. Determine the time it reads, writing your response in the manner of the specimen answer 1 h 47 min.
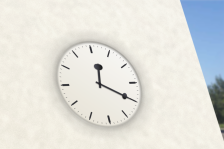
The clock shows 12 h 20 min
